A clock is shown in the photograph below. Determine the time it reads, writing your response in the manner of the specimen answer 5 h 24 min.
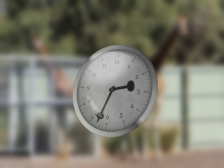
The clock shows 2 h 33 min
